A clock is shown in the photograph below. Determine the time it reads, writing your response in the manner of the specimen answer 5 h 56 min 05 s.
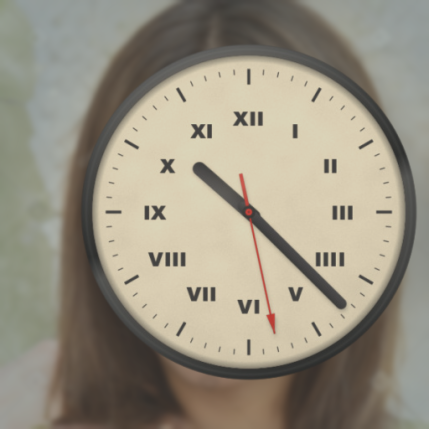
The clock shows 10 h 22 min 28 s
